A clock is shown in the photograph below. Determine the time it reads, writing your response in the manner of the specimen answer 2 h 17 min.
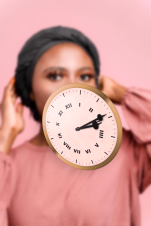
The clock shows 3 h 14 min
